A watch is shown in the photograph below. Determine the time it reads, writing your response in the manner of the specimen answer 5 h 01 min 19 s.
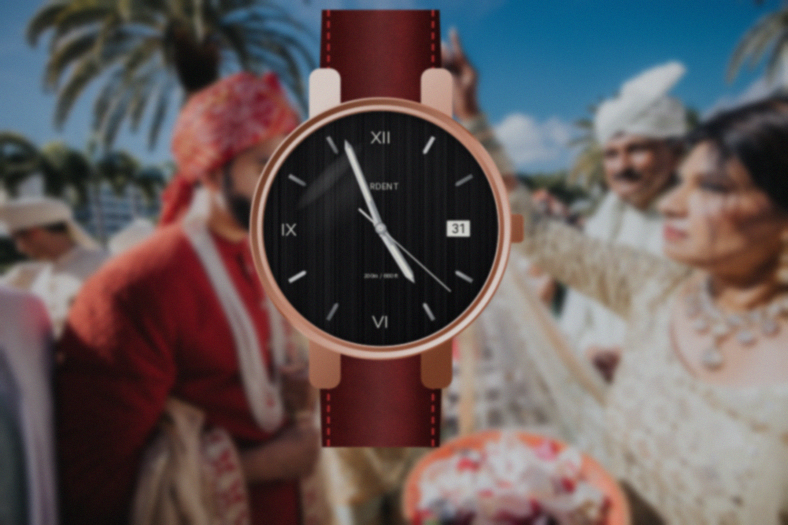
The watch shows 4 h 56 min 22 s
